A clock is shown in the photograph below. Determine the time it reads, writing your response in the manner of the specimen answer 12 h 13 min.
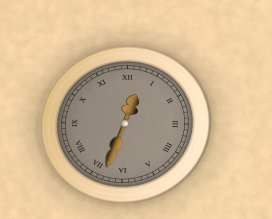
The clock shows 12 h 33 min
